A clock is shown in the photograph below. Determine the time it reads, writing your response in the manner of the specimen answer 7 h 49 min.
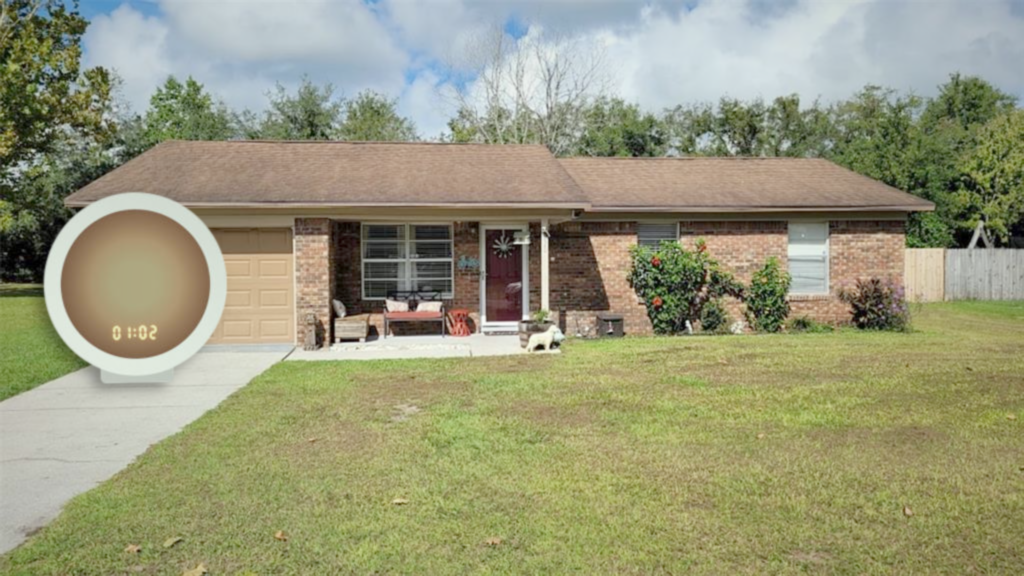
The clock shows 1 h 02 min
